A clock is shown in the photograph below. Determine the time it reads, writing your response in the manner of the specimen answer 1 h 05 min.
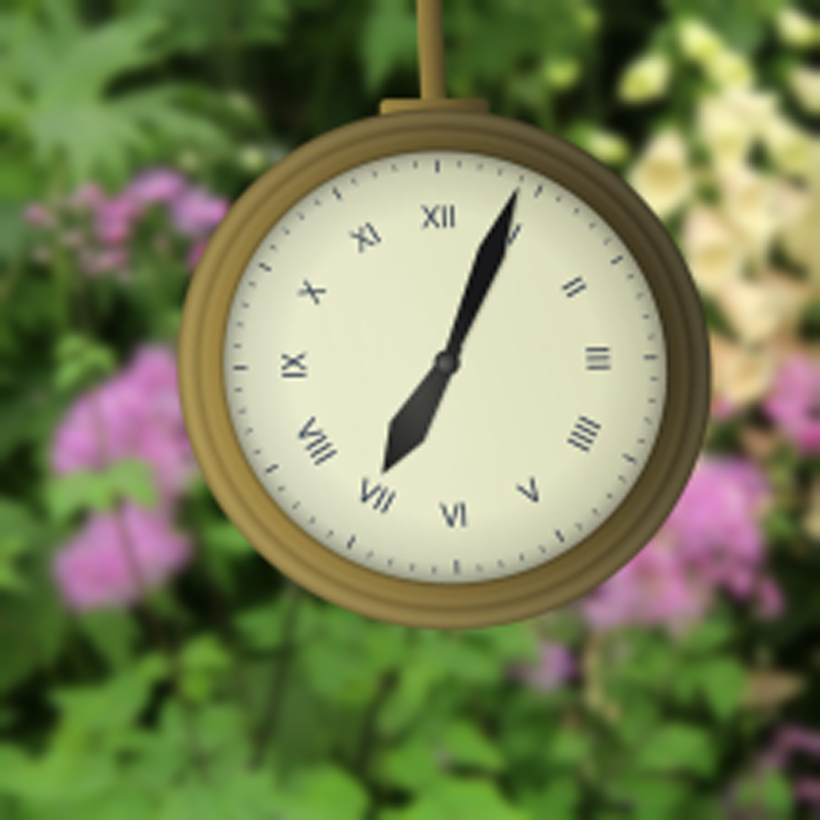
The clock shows 7 h 04 min
